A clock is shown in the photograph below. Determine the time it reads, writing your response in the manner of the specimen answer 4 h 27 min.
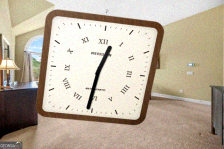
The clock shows 12 h 31 min
